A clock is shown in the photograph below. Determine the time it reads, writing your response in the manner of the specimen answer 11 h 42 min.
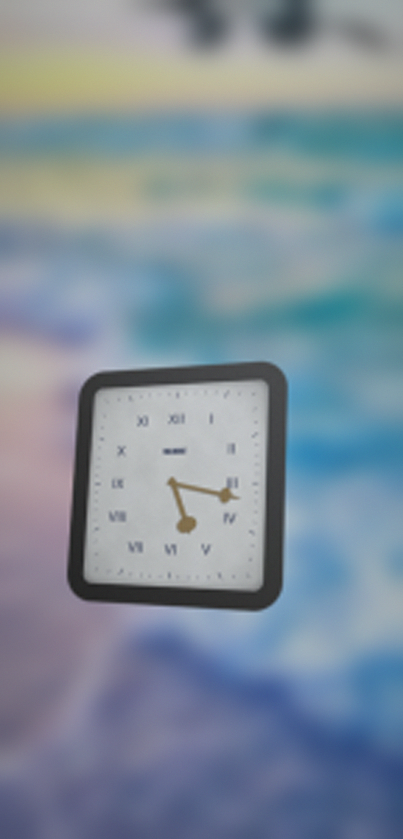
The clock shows 5 h 17 min
